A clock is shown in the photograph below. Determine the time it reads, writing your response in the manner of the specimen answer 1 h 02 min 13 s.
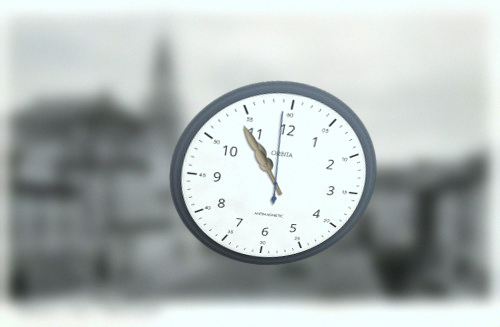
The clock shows 10 h 53 min 59 s
